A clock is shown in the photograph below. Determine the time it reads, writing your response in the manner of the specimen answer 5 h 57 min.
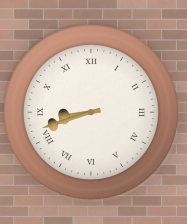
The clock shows 8 h 42 min
